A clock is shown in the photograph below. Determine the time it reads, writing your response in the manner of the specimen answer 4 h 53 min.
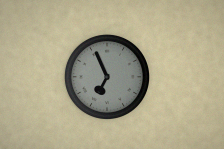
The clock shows 6 h 56 min
